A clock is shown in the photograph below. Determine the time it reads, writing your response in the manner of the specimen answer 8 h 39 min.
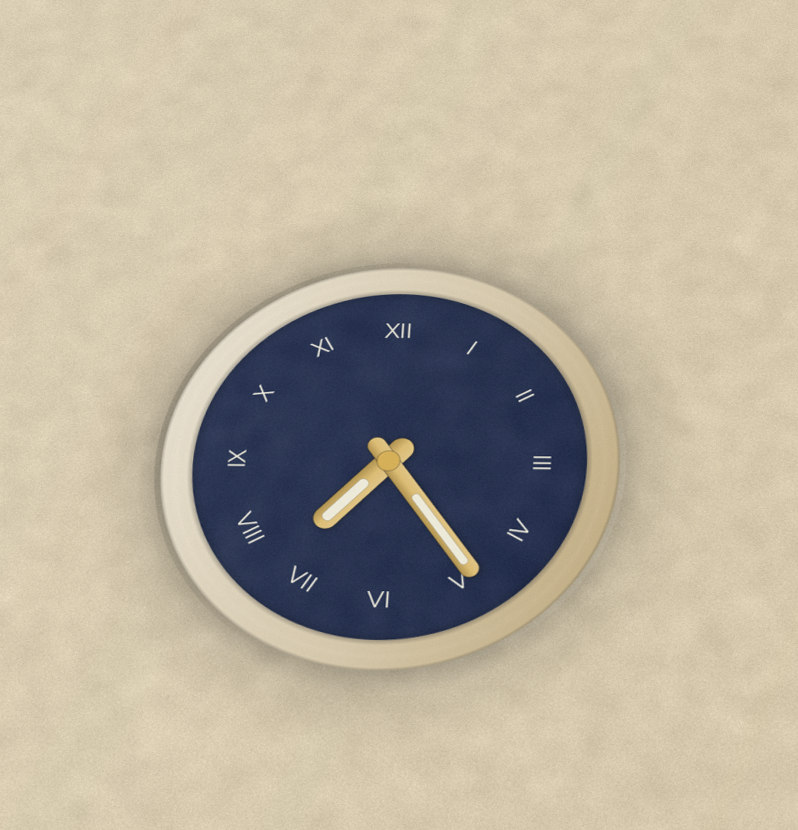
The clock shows 7 h 24 min
